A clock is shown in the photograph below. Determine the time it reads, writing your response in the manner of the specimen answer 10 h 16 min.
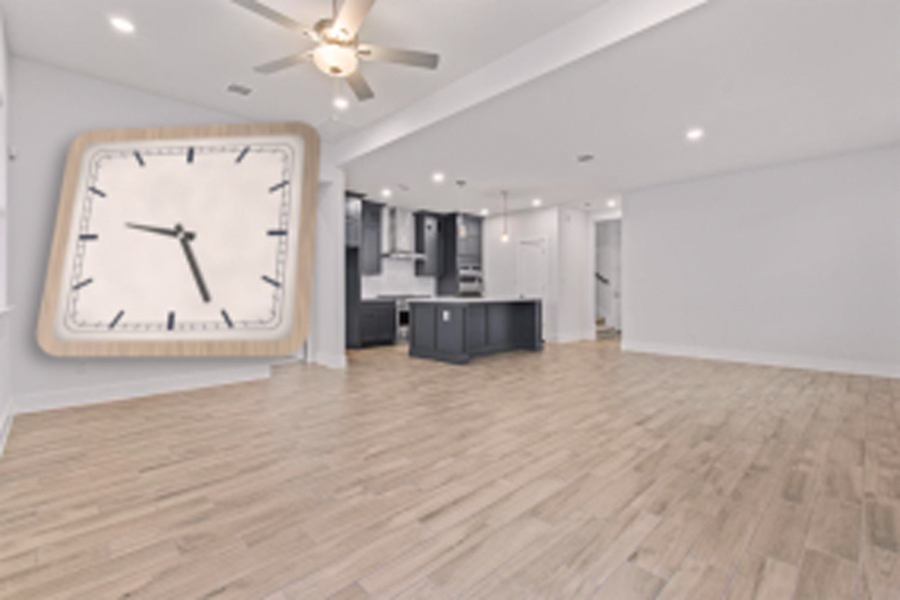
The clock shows 9 h 26 min
